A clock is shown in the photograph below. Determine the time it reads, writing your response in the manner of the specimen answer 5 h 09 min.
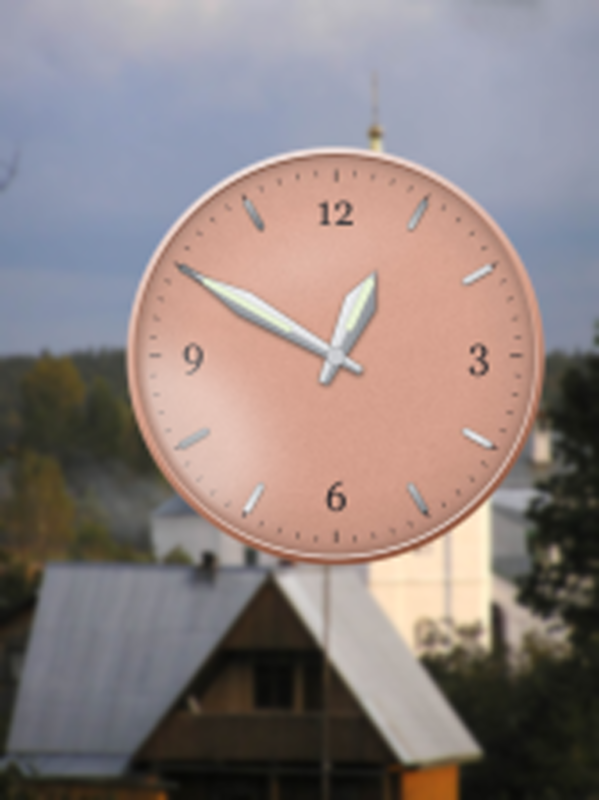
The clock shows 12 h 50 min
